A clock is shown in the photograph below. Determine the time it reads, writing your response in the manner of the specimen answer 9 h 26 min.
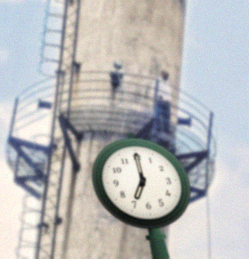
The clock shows 7 h 00 min
